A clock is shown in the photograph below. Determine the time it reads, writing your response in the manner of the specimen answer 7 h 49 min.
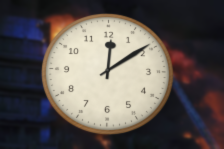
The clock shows 12 h 09 min
